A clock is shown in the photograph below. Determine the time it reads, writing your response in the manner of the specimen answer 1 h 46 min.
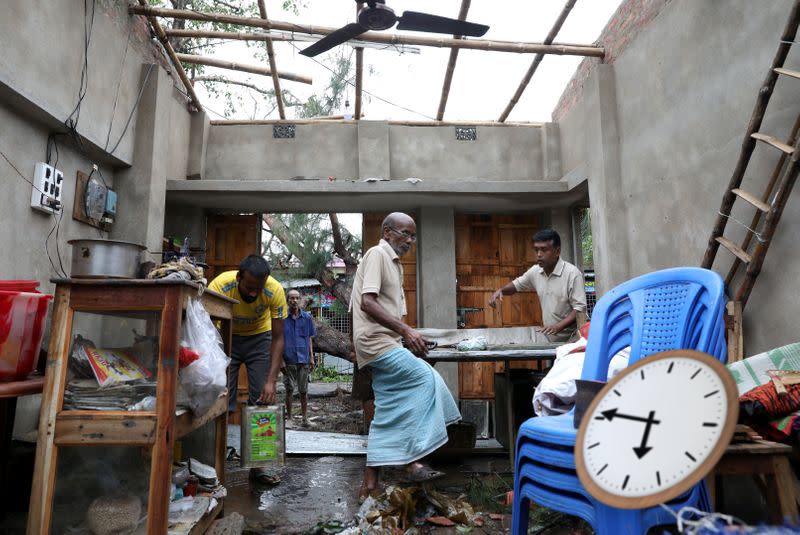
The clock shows 5 h 46 min
